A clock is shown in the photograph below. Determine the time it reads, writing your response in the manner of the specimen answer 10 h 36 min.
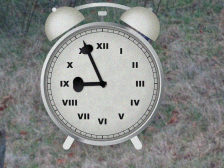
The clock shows 8 h 56 min
